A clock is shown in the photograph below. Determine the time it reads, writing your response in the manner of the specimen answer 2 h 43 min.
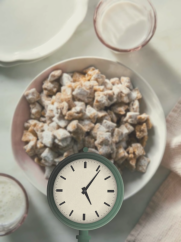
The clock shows 5 h 06 min
